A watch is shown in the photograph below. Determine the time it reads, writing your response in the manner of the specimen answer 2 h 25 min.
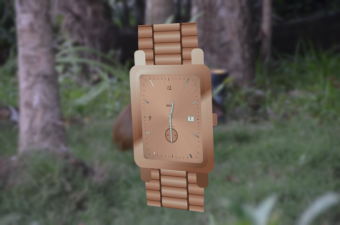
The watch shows 12 h 30 min
